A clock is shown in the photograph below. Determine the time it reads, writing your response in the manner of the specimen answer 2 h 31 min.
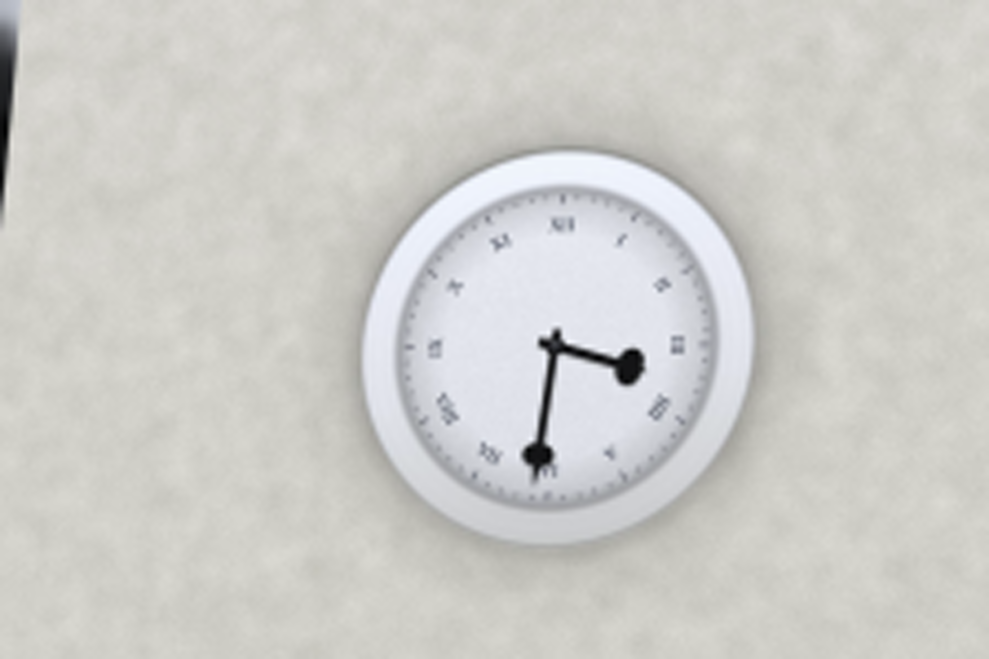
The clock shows 3 h 31 min
